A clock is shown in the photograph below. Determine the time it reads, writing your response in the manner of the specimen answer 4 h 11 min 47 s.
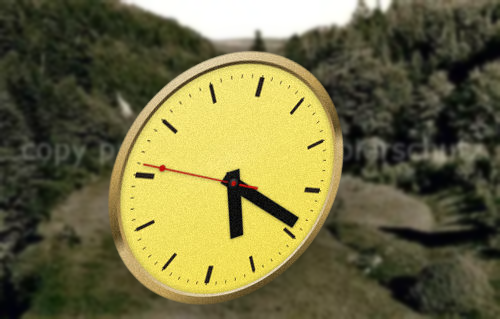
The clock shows 5 h 18 min 46 s
